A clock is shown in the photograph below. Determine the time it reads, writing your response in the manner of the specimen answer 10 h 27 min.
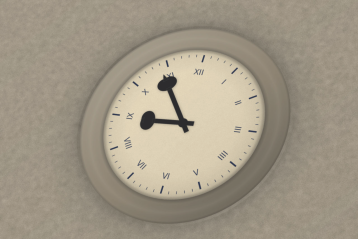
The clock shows 8 h 54 min
